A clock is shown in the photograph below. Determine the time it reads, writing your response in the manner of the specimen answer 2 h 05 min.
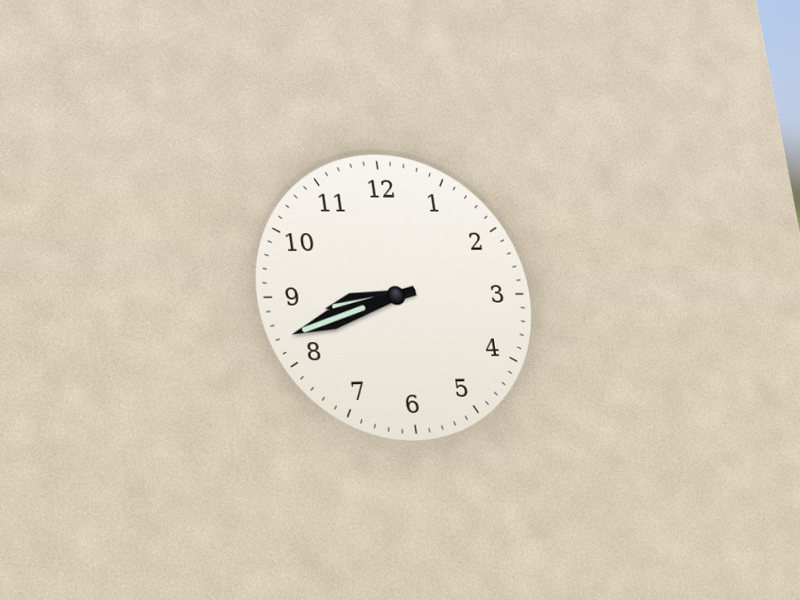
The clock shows 8 h 42 min
